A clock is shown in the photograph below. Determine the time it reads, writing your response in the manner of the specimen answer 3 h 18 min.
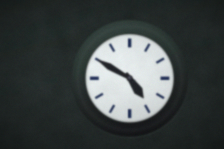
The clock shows 4 h 50 min
